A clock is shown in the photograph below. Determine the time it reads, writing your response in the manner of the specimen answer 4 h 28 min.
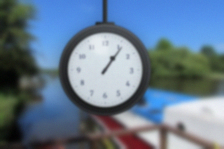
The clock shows 1 h 06 min
